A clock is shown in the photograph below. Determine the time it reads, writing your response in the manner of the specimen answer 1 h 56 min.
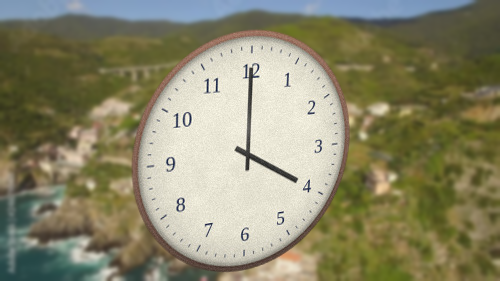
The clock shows 4 h 00 min
